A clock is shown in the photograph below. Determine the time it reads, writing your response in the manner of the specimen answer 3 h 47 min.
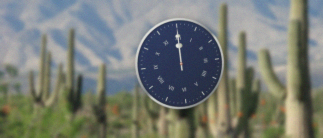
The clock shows 12 h 00 min
